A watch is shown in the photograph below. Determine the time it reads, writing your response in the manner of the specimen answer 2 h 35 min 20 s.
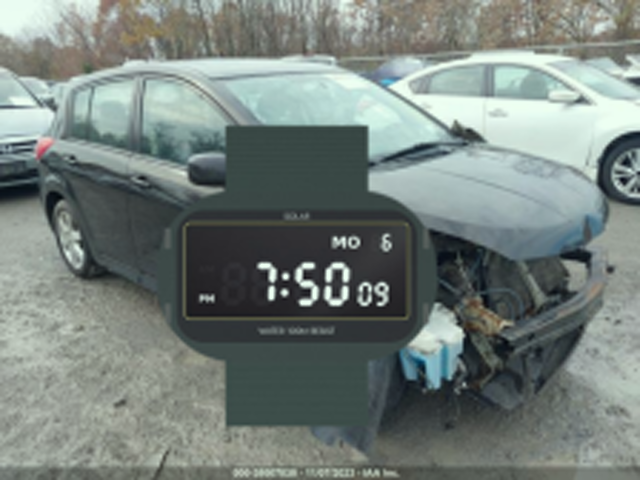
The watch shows 7 h 50 min 09 s
